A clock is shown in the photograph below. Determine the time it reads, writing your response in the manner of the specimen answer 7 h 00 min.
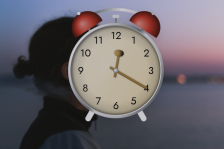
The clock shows 12 h 20 min
